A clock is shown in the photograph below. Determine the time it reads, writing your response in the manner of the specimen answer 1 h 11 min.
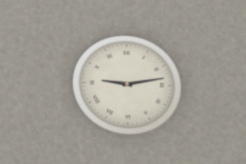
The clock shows 9 h 13 min
